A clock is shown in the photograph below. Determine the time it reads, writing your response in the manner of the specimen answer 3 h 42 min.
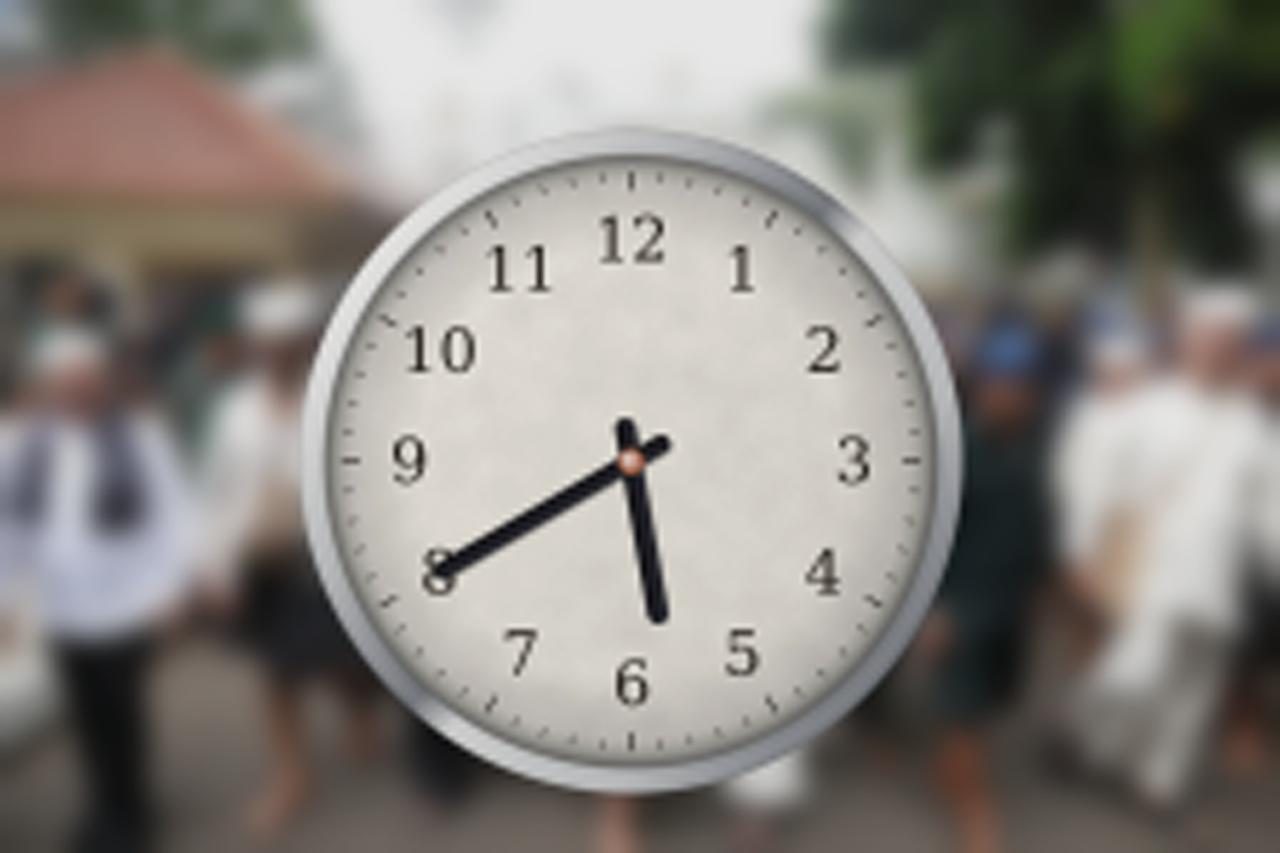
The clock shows 5 h 40 min
